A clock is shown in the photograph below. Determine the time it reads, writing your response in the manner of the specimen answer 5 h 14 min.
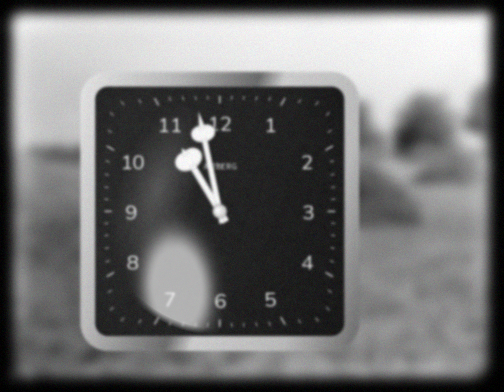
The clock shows 10 h 58 min
